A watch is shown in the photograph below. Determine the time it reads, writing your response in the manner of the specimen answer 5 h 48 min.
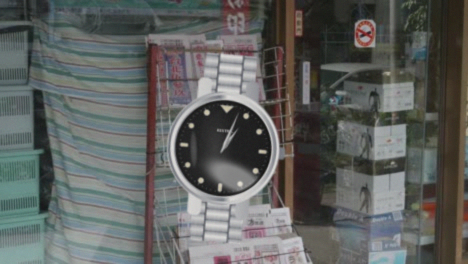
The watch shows 1 h 03 min
